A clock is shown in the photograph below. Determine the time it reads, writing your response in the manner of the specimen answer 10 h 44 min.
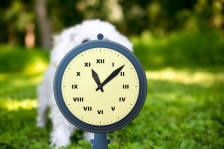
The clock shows 11 h 08 min
